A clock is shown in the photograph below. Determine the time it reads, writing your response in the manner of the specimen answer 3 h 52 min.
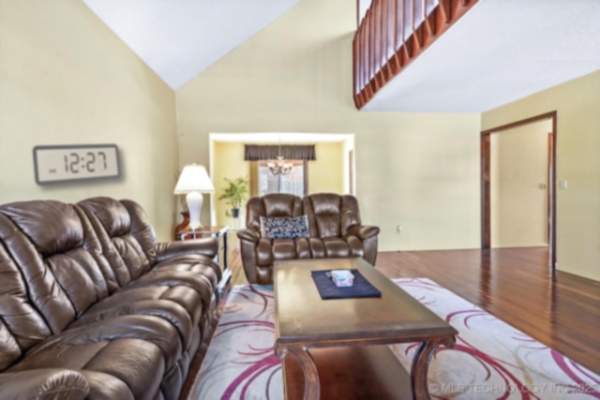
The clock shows 12 h 27 min
